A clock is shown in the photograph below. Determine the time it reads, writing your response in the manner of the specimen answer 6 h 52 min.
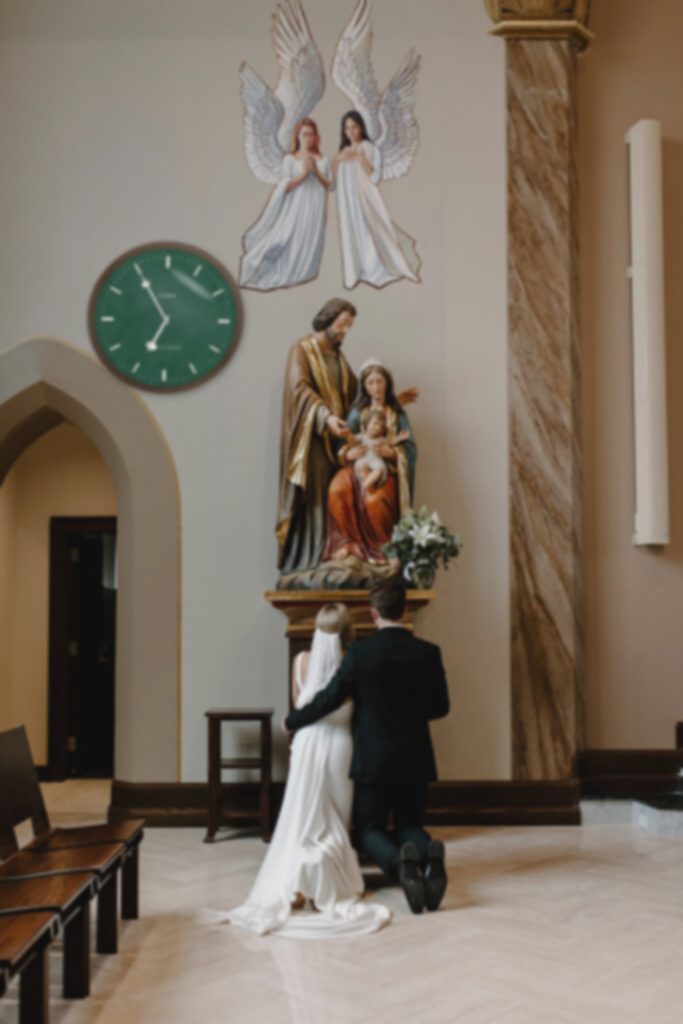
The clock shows 6 h 55 min
